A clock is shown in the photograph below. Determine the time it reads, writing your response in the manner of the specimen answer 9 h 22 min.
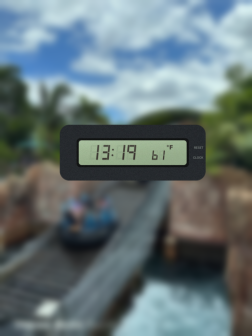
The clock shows 13 h 19 min
